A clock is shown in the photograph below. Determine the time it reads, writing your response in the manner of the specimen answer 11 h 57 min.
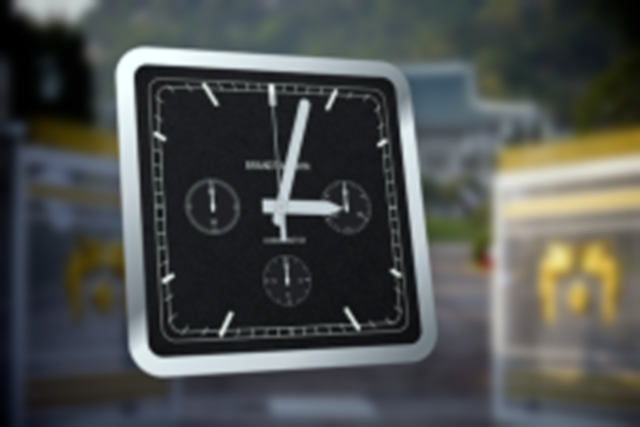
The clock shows 3 h 03 min
